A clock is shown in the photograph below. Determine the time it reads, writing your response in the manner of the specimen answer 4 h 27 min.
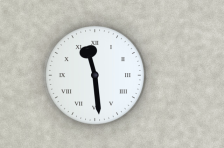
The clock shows 11 h 29 min
